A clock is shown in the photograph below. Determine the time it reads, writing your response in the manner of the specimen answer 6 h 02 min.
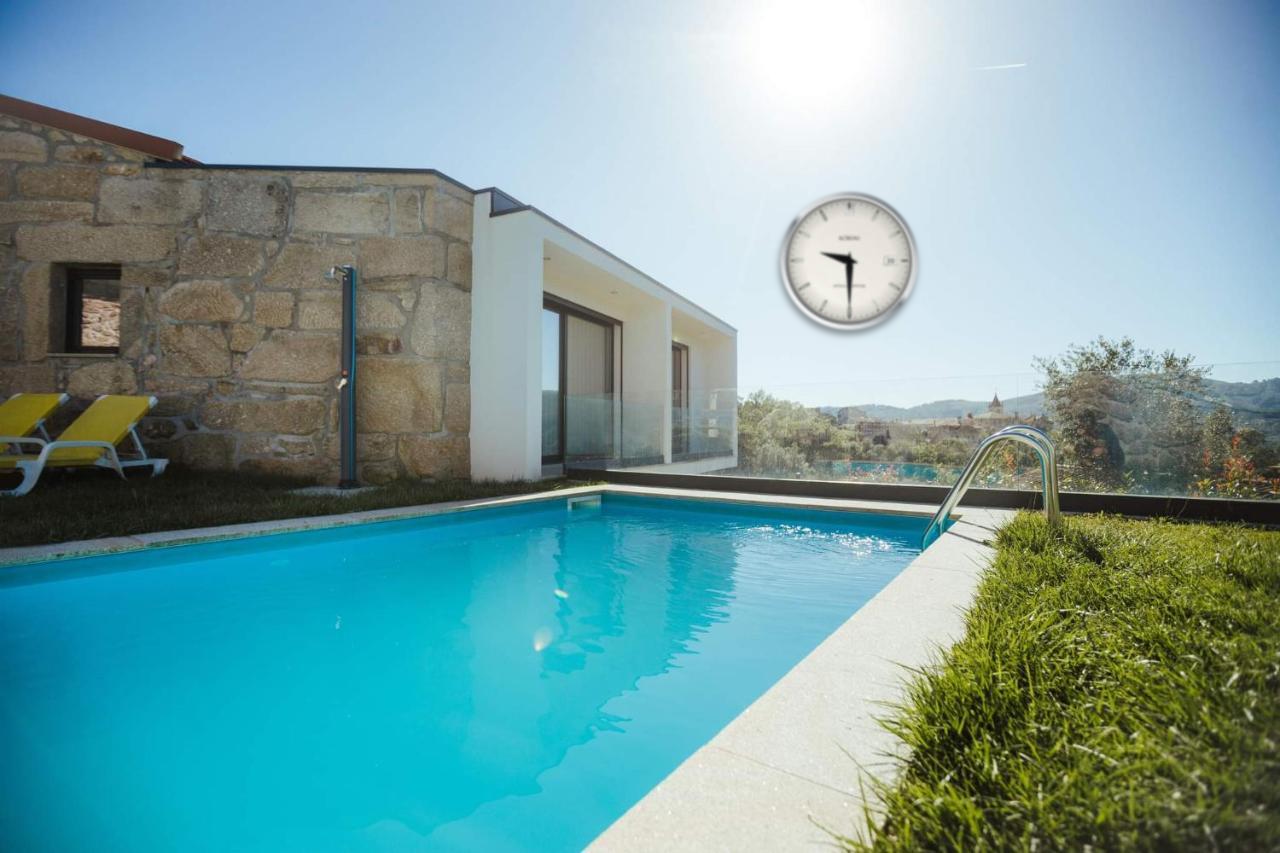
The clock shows 9 h 30 min
